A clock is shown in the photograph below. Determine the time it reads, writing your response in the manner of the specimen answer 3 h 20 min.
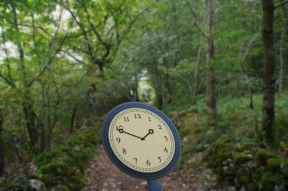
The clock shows 1 h 49 min
